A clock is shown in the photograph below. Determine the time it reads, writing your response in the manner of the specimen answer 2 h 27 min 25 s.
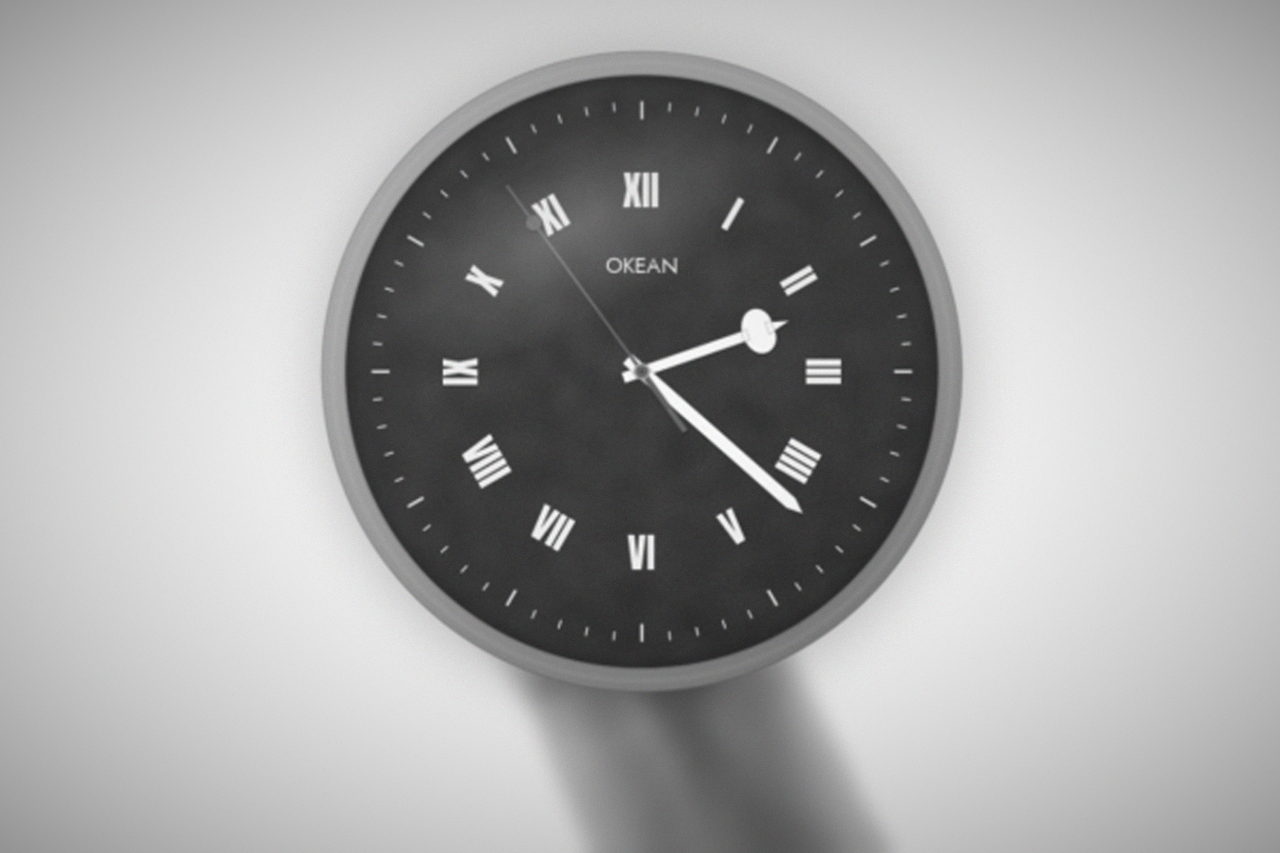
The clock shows 2 h 21 min 54 s
